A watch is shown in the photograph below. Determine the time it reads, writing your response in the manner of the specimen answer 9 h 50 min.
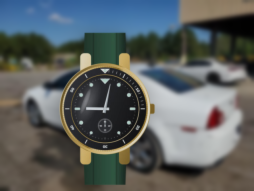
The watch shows 9 h 02 min
